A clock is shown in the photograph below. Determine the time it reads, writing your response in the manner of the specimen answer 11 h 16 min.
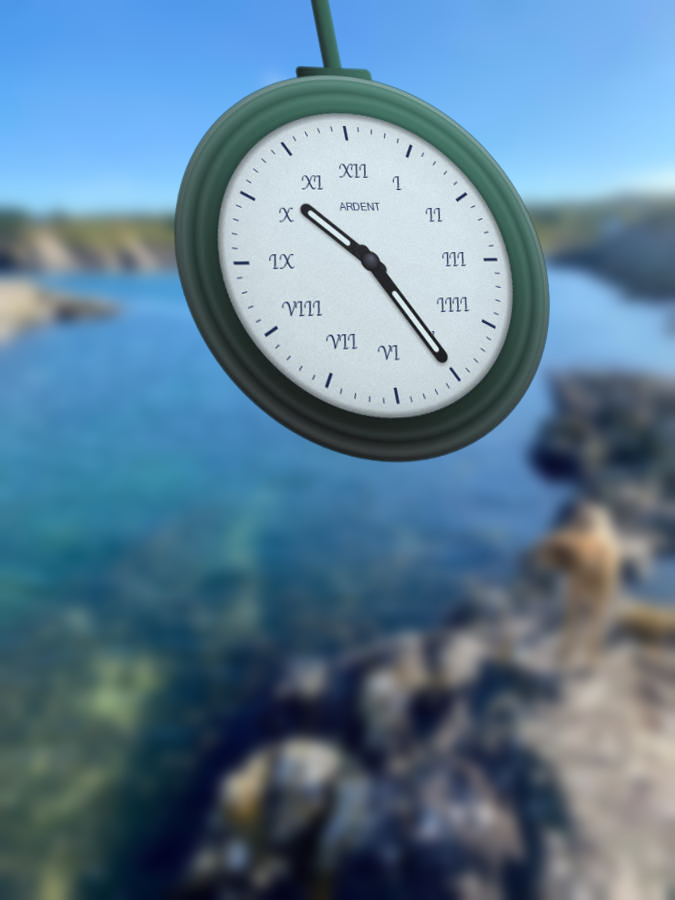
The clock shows 10 h 25 min
